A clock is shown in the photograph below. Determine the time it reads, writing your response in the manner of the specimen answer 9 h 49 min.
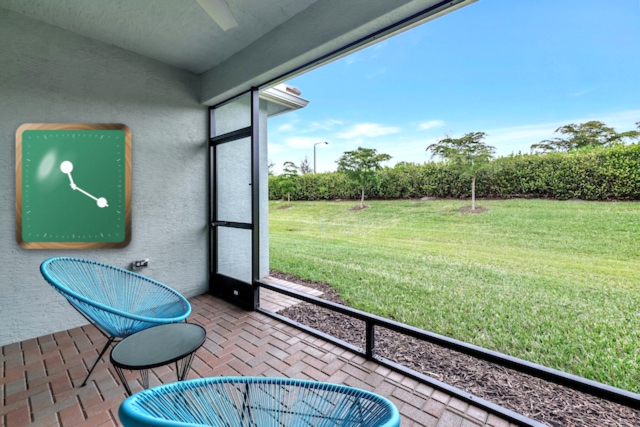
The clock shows 11 h 20 min
